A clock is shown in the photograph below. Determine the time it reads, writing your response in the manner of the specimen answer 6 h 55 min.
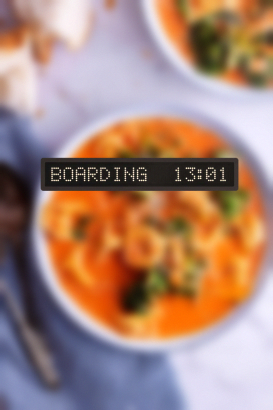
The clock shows 13 h 01 min
